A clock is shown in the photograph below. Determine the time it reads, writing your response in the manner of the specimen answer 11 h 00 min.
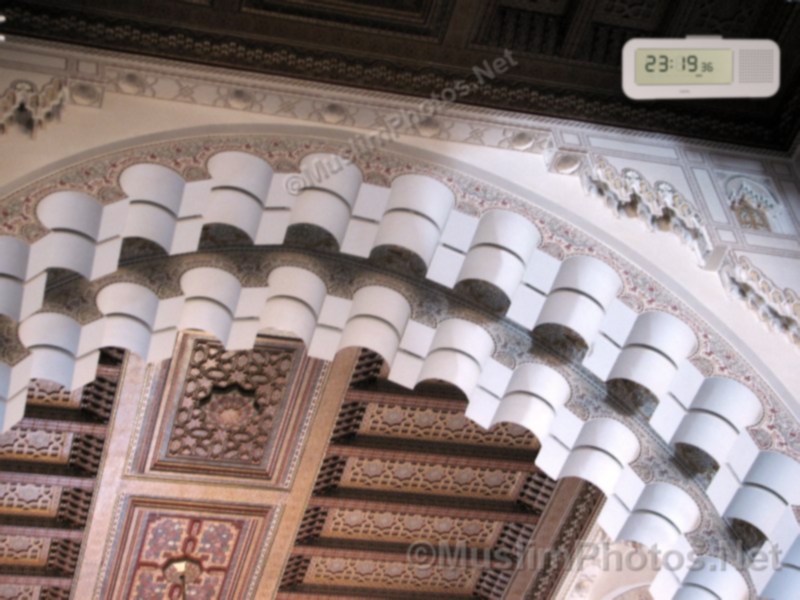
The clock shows 23 h 19 min
